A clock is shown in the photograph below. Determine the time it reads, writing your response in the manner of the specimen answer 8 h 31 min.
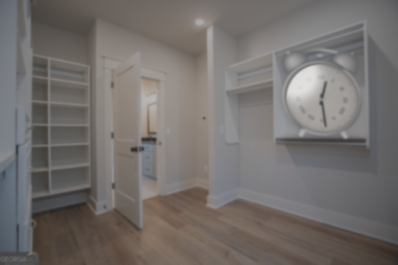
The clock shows 12 h 29 min
